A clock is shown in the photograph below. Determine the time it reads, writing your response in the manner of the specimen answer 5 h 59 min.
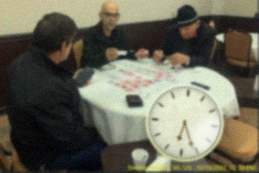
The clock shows 6 h 26 min
